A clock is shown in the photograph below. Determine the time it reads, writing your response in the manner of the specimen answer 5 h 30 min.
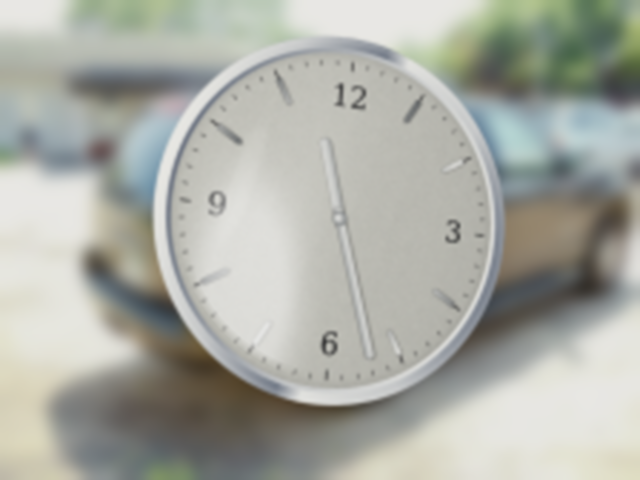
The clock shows 11 h 27 min
